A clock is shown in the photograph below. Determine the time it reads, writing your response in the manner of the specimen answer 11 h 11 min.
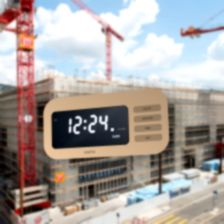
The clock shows 12 h 24 min
